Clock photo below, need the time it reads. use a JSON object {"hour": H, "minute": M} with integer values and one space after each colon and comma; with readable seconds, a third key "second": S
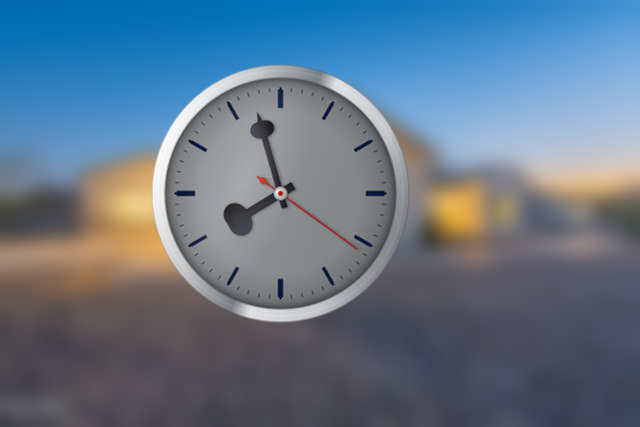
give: {"hour": 7, "minute": 57, "second": 21}
